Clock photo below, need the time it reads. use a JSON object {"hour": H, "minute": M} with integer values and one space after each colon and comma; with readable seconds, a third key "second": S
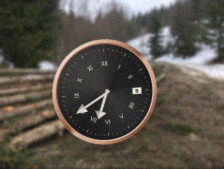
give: {"hour": 6, "minute": 40}
